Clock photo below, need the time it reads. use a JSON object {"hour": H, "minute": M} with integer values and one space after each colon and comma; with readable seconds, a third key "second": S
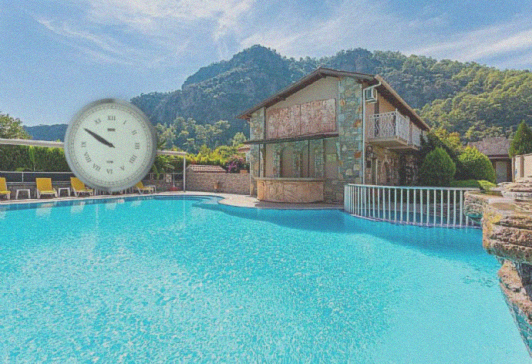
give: {"hour": 9, "minute": 50}
